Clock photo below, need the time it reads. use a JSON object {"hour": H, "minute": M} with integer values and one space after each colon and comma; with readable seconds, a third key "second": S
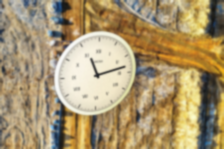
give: {"hour": 11, "minute": 13}
